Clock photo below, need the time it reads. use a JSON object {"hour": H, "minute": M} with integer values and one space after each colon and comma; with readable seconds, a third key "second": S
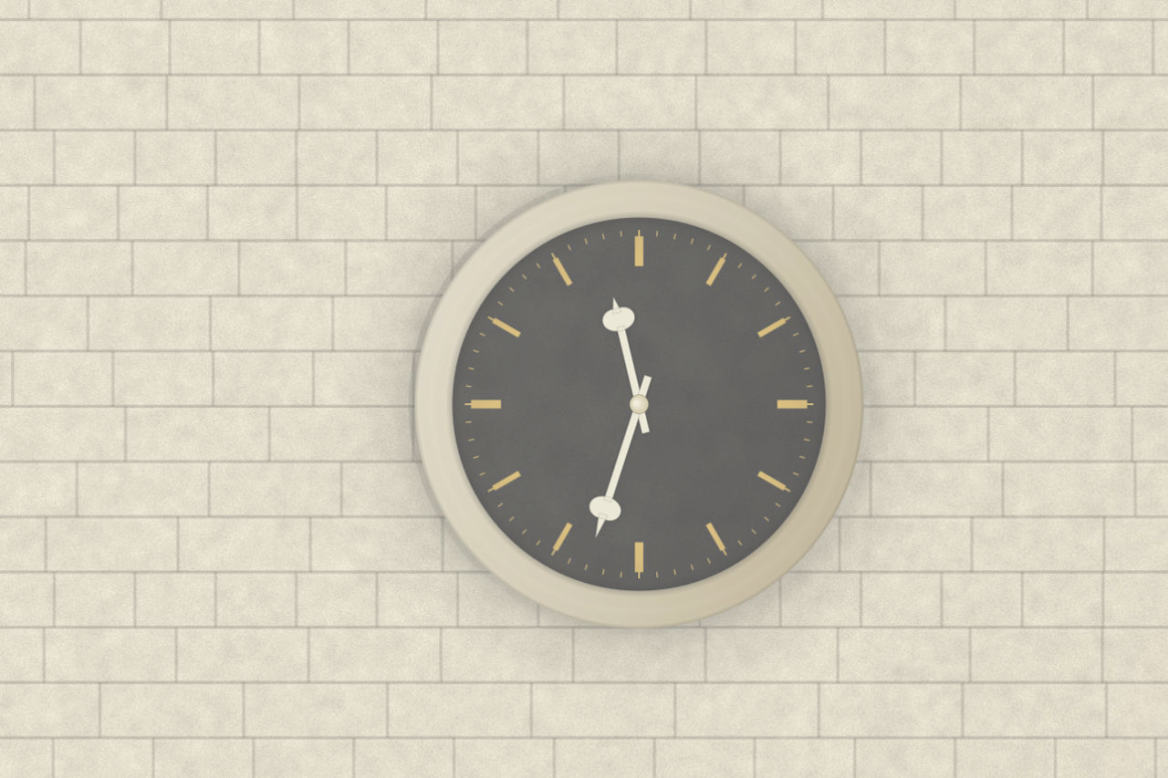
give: {"hour": 11, "minute": 33}
